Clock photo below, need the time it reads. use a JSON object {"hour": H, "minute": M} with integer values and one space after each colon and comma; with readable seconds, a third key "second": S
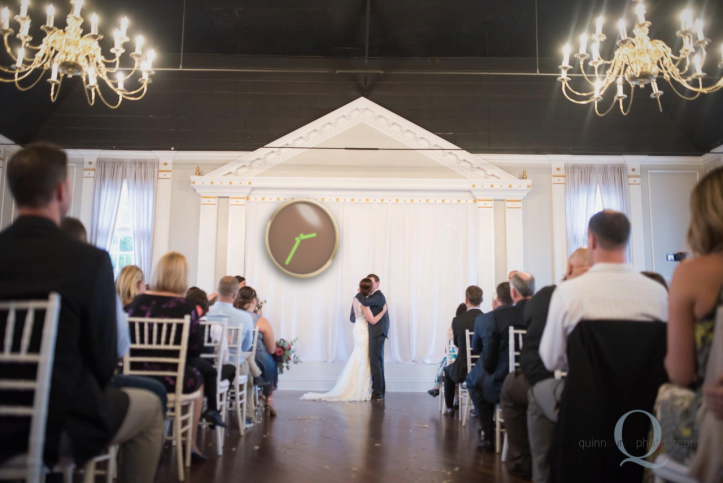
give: {"hour": 2, "minute": 35}
